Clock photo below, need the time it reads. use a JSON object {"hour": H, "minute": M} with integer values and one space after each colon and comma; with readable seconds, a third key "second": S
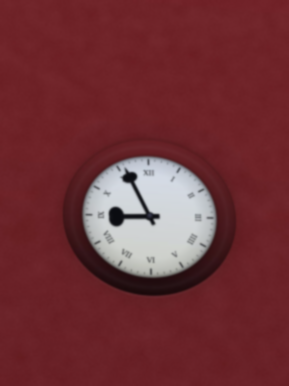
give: {"hour": 8, "minute": 56}
